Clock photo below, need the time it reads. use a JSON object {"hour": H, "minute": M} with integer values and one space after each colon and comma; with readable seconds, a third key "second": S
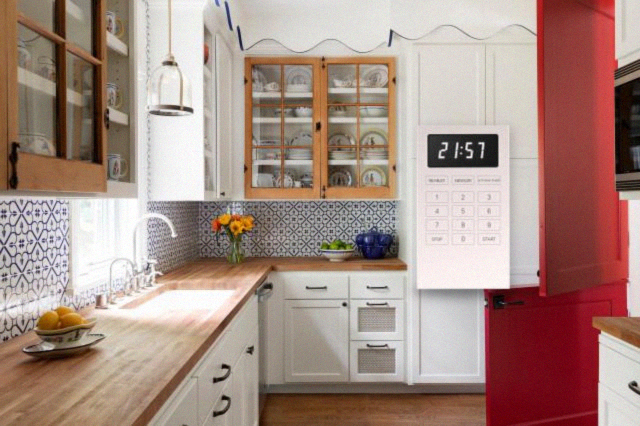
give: {"hour": 21, "minute": 57}
